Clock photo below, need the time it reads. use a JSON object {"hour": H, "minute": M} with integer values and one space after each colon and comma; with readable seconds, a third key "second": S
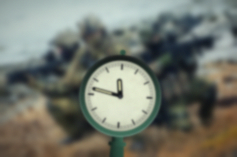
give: {"hour": 11, "minute": 47}
